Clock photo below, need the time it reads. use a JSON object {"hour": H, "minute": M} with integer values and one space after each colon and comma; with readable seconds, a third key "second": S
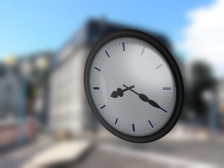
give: {"hour": 8, "minute": 20}
